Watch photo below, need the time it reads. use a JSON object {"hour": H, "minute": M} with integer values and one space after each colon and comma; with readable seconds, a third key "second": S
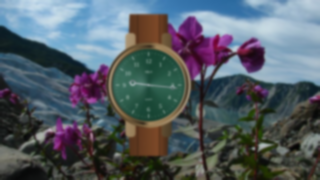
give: {"hour": 9, "minute": 16}
